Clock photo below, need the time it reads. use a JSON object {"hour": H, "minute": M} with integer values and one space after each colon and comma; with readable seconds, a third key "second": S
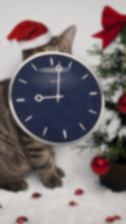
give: {"hour": 9, "minute": 2}
